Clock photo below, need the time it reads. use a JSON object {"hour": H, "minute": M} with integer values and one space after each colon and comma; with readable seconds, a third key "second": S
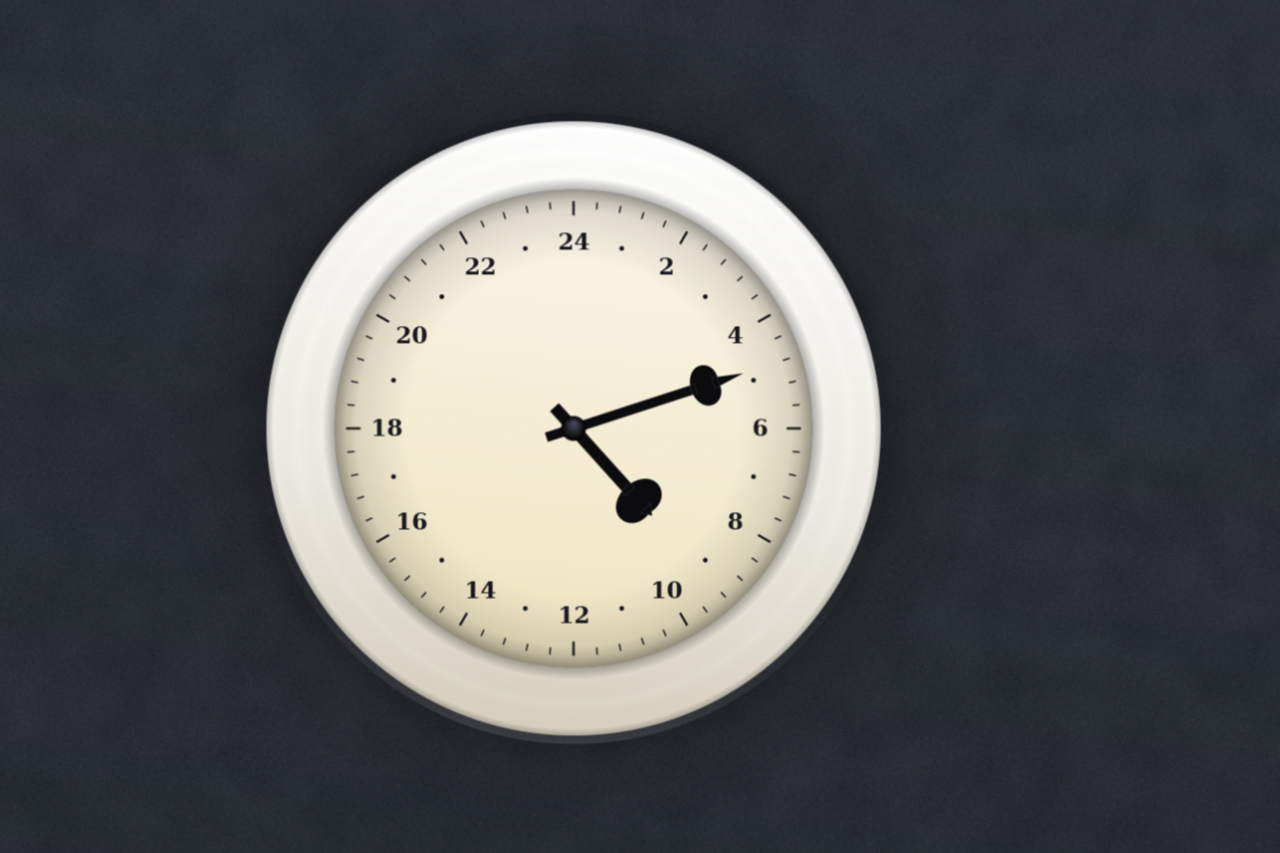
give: {"hour": 9, "minute": 12}
